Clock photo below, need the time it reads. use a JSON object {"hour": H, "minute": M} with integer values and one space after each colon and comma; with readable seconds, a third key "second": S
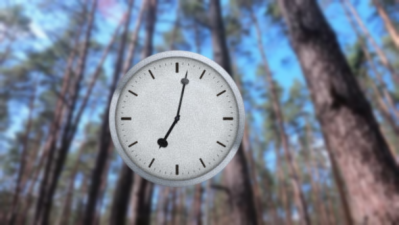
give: {"hour": 7, "minute": 2}
